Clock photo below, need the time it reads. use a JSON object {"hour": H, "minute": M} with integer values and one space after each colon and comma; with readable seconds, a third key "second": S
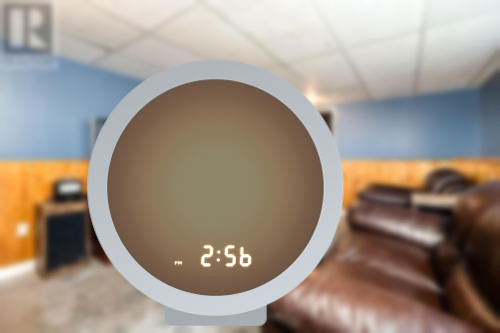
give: {"hour": 2, "minute": 56}
